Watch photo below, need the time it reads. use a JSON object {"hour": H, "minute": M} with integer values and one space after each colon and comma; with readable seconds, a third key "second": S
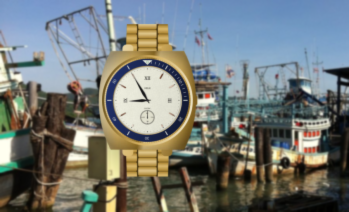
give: {"hour": 8, "minute": 55}
